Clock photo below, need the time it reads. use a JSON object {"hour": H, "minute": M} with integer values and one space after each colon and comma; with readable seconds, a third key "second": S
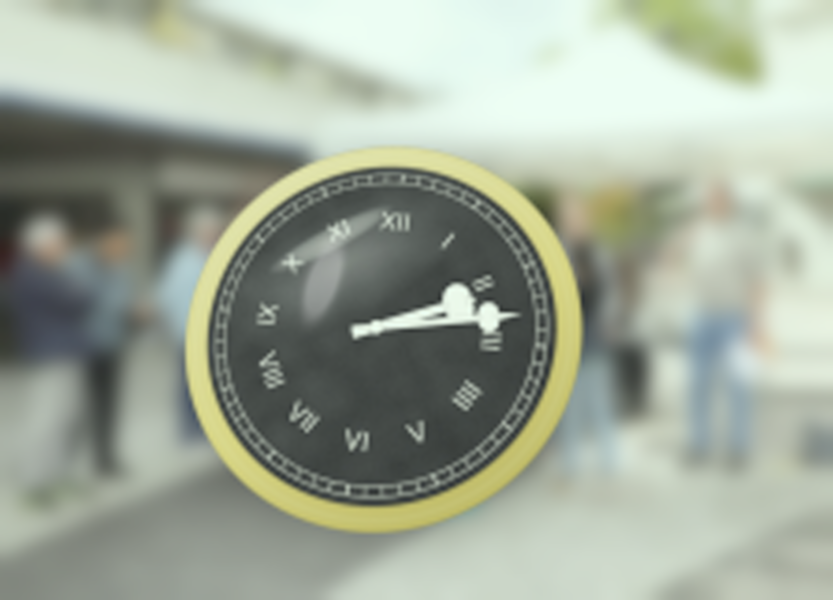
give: {"hour": 2, "minute": 13}
